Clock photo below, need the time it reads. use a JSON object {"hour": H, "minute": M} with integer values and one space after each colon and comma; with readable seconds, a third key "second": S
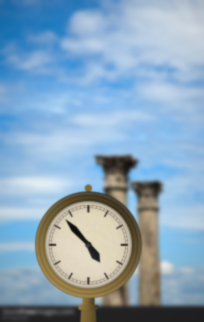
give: {"hour": 4, "minute": 53}
